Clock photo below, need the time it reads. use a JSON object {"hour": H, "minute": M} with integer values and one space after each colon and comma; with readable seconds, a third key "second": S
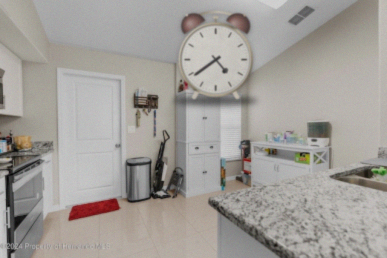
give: {"hour": 4, "minute": 39}
